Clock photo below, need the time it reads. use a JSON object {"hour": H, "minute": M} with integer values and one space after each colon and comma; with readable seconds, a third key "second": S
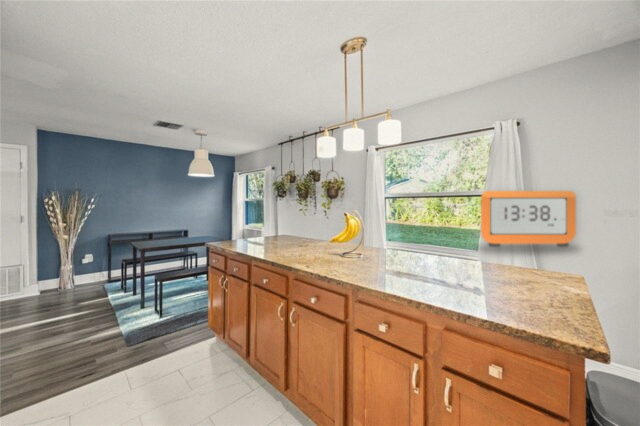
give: {"hour": 13, "minute": 38}
